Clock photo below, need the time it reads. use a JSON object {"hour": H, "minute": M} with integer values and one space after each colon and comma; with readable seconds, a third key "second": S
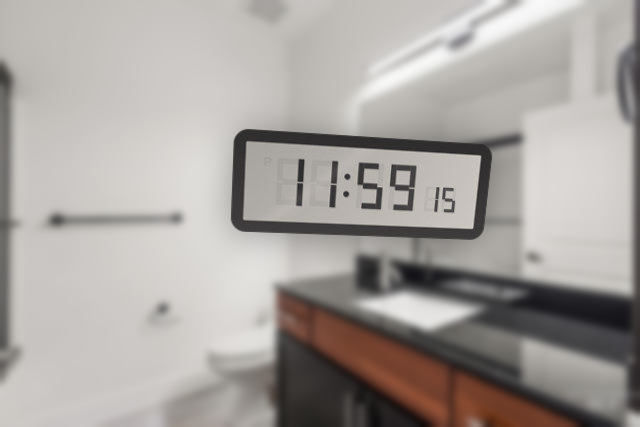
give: {"hour": 11, "minute": 59, "second": 15}
